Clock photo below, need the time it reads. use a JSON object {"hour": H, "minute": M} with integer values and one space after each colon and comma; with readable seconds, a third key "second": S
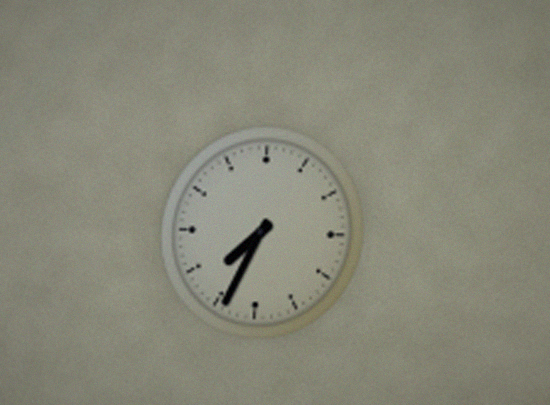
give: {"hour": 7, "minute": 34}
